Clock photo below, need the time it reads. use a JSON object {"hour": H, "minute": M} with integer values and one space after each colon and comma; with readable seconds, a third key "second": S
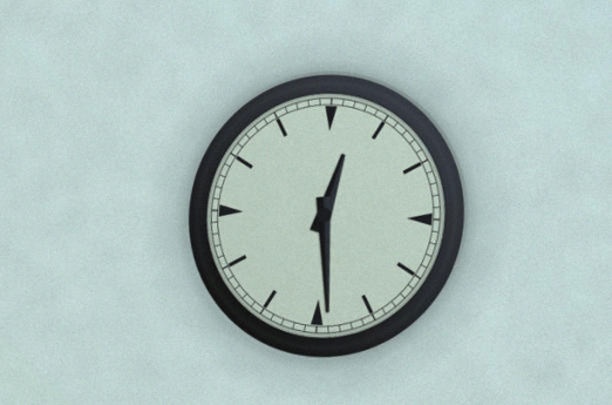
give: {"hour": 12, "minute": 29}
